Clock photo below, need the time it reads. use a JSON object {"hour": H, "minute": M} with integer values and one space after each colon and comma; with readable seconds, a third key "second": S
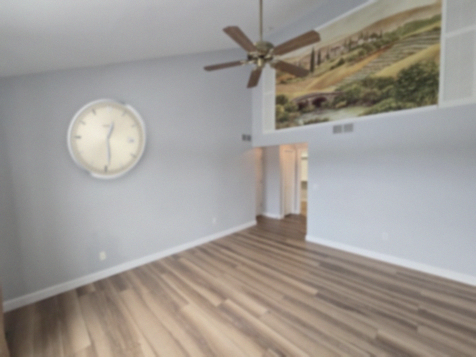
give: {"hour": 12, "minute": 29}
